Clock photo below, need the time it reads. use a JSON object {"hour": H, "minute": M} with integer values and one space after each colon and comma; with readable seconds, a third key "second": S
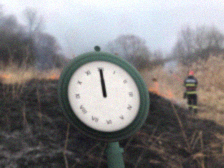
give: {"hour": 12, "minute": 0}
